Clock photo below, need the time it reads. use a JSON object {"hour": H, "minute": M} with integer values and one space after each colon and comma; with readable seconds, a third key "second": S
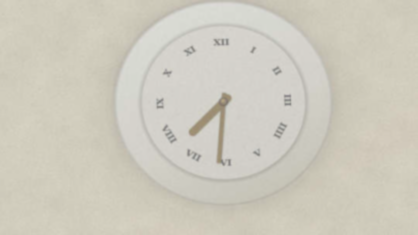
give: {"hour": 7, "minute": 31}
